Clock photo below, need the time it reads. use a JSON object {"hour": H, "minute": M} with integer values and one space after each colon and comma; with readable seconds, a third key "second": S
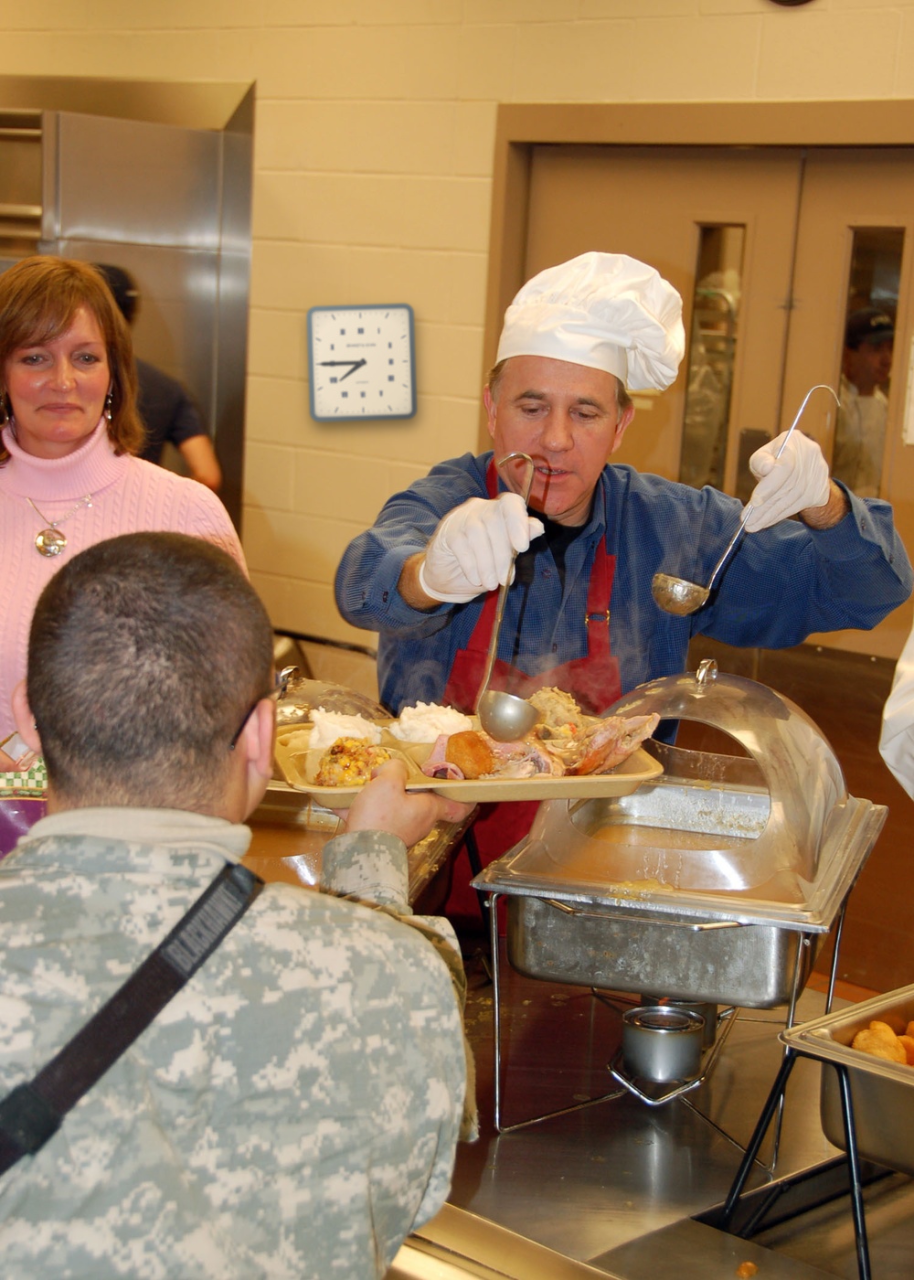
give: {"hour": 7, "minute": 45}
